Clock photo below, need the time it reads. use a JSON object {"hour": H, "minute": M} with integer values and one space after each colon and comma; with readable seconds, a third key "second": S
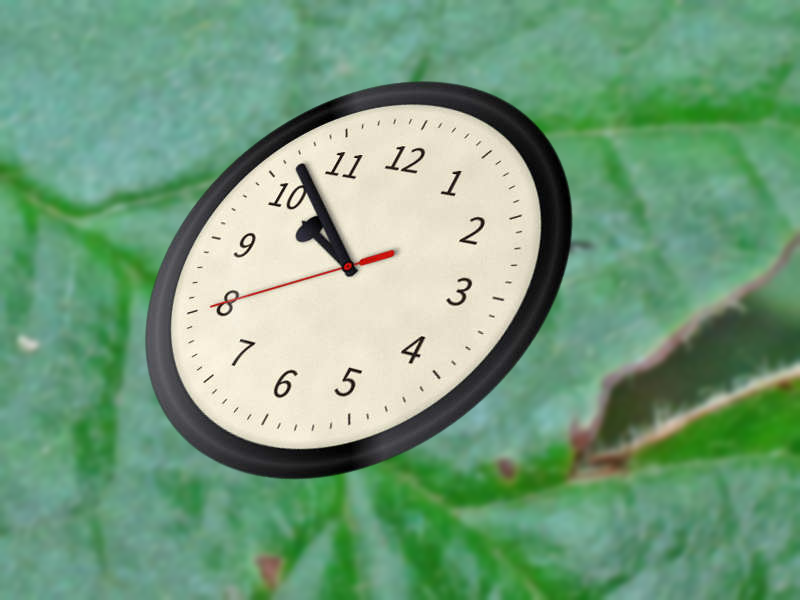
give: {"hour": 9, "minute": 51, "second": 40}
